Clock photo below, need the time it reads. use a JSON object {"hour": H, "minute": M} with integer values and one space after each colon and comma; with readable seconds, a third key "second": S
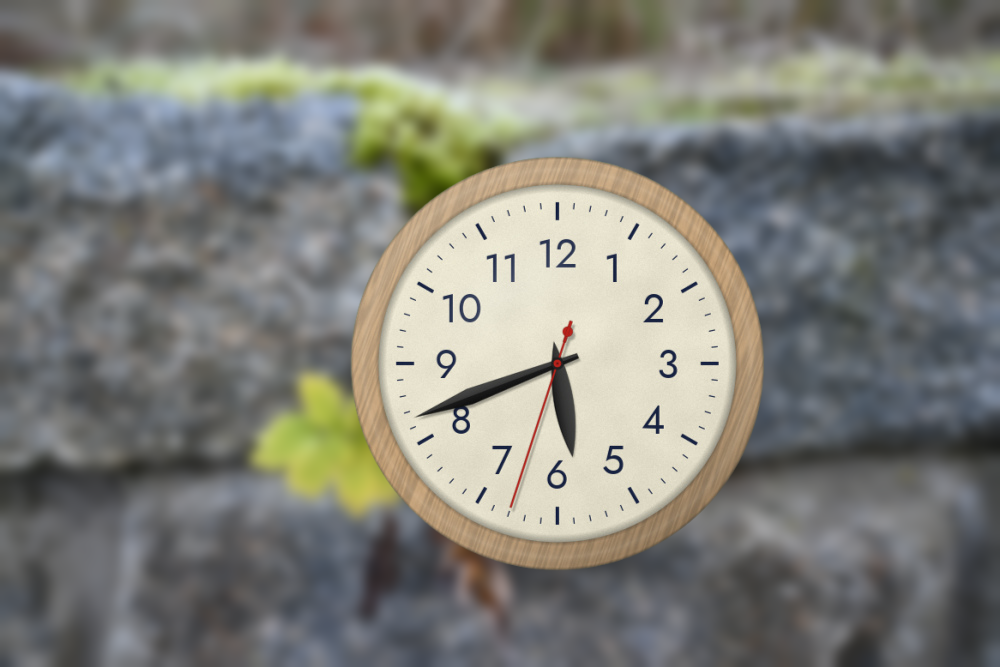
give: {"hour": 5, "minute": 41, "second": 33}
